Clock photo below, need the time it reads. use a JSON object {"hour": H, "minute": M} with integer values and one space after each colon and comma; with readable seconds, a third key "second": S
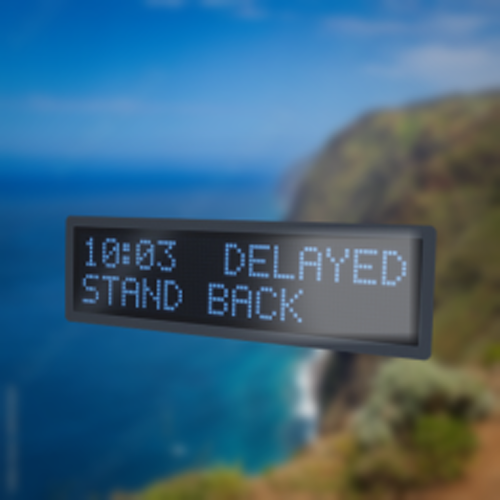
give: {"hour": 10, "minute": 3}
